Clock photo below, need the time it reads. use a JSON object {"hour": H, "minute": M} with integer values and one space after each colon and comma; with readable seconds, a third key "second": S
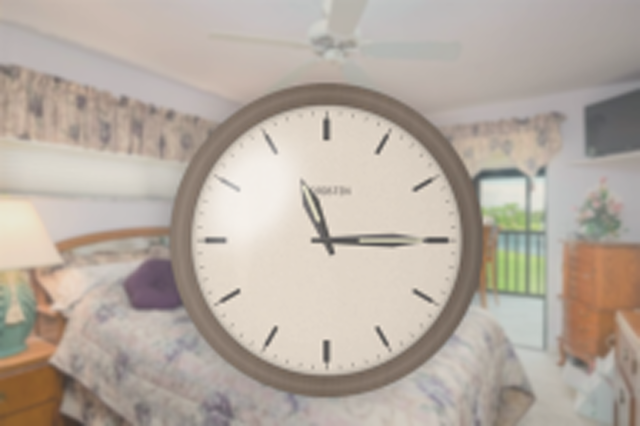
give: {"hour": 11, "minute": 15}
